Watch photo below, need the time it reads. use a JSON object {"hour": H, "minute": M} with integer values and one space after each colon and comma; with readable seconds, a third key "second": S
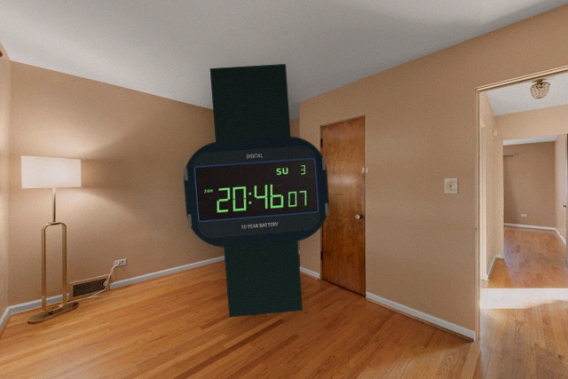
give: {"hour": 20, "minute": 46, "second": 7}
